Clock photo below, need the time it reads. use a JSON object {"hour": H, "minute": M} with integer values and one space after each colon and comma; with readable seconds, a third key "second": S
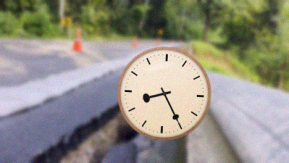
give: {"hour": 8, "minute": 25}
